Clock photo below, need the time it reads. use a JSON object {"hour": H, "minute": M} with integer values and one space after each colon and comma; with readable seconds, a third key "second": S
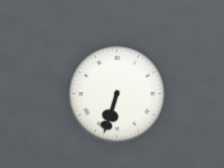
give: {"hour": 6, "minute": 33}
